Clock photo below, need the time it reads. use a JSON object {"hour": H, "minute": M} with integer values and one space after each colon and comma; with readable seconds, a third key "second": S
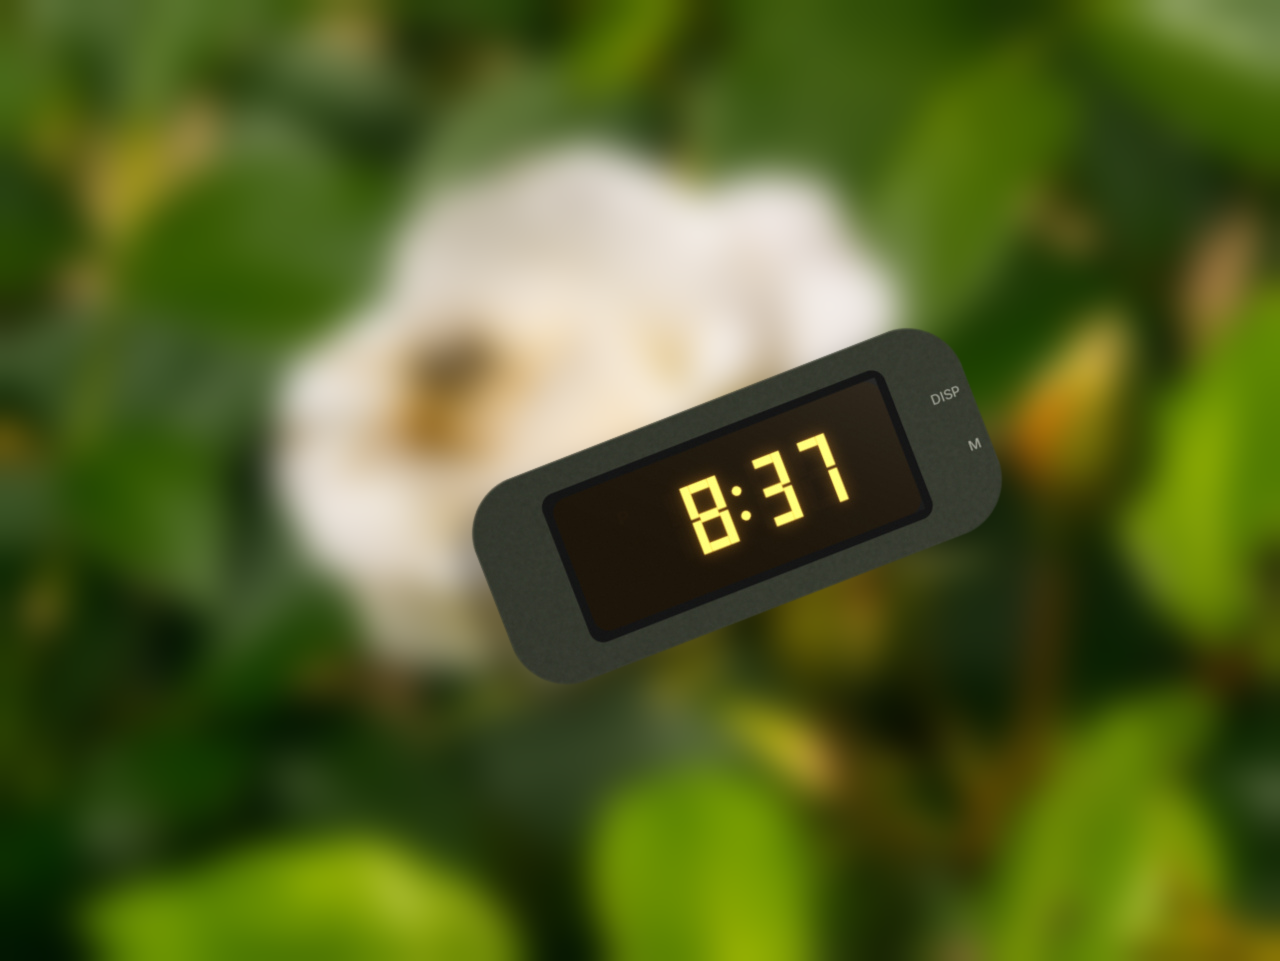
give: {"hour": 8, "minute": 37}
